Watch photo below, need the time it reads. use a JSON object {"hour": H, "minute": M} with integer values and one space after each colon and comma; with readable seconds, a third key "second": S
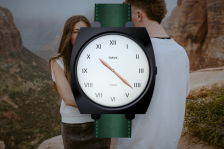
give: {"hour": 10, "minute": 22}
